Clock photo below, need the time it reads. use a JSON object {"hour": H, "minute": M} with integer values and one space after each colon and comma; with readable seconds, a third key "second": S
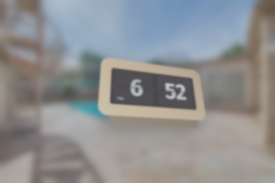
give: {"hour": 6, "minute": 52}
